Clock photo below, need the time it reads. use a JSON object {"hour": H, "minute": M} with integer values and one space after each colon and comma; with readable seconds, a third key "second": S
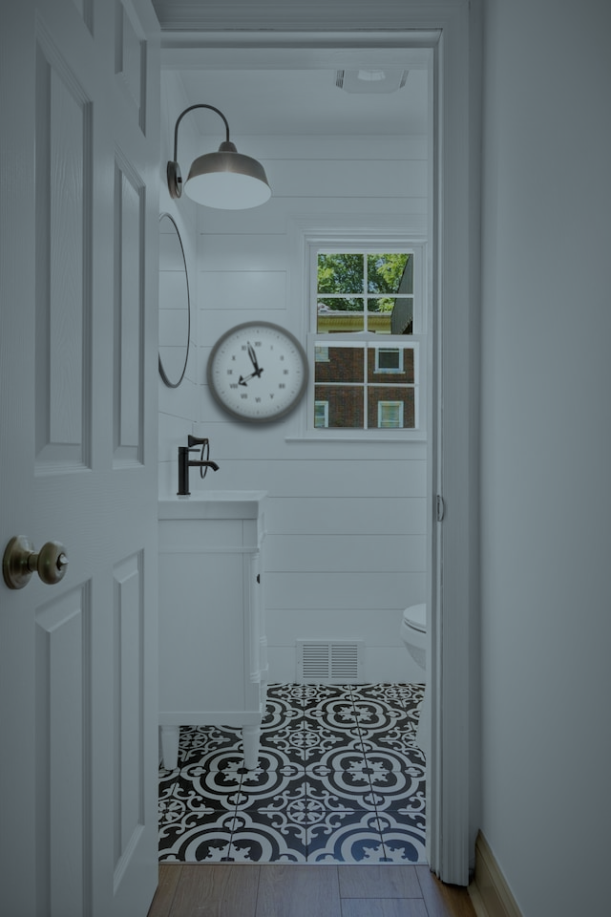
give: {"hour": 7, "minute": 57}
